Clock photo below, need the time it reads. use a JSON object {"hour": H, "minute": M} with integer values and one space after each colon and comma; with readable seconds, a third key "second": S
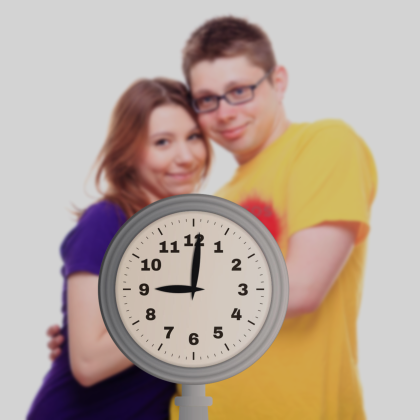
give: {"hour": 9, "minute": 1}
